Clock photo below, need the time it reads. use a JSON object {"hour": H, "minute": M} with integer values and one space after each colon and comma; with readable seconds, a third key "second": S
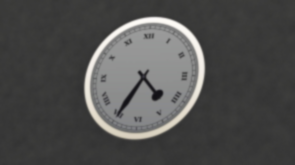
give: {"hour": 4, "minute": 35}
